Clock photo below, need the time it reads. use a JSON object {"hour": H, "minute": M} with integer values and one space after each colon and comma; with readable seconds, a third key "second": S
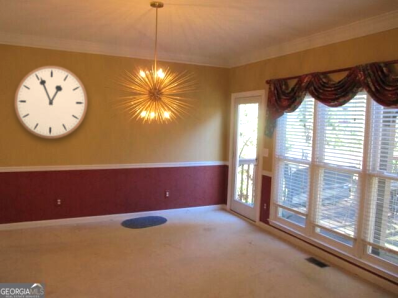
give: {"hour": 12, "minute": 56}
